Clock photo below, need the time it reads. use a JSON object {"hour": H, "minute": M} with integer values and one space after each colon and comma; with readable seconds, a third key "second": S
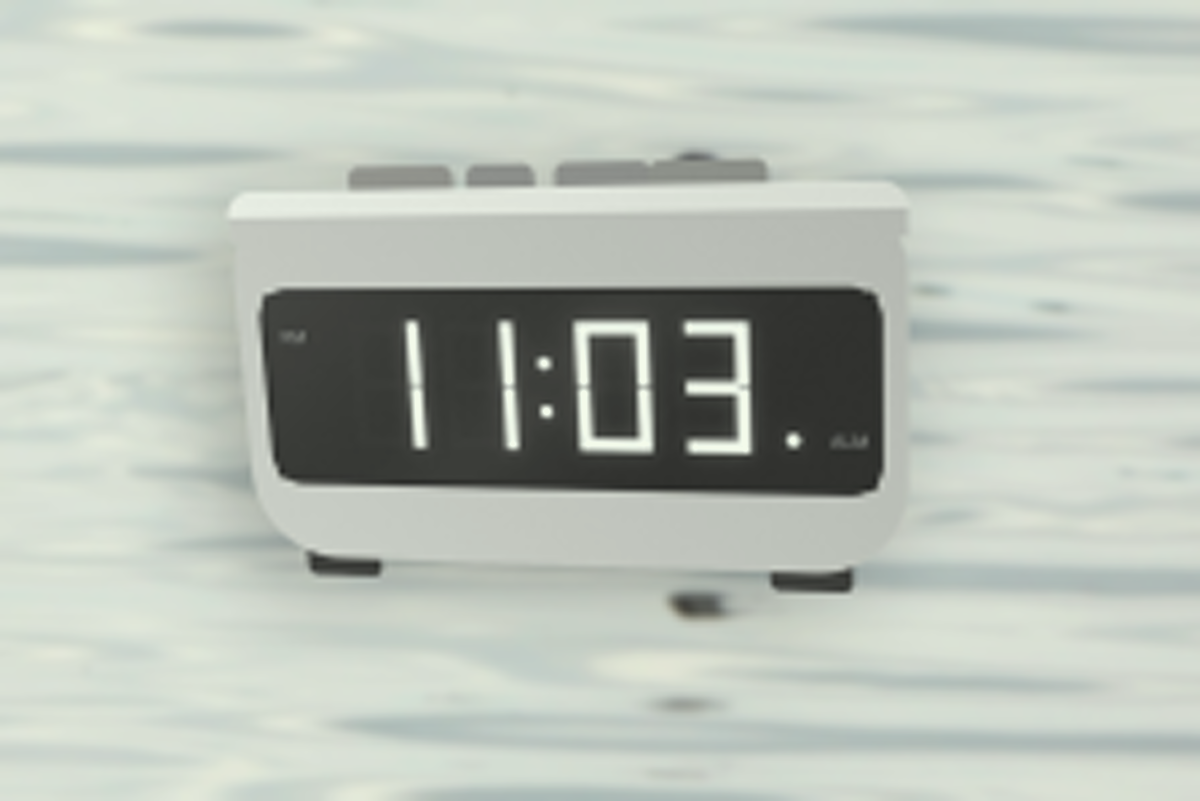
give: {"hour": 11, "minute": 3}
